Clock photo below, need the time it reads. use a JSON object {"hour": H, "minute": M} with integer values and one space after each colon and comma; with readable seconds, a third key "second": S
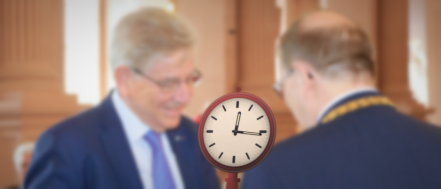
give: {"hour": 12, "minute": 16}
